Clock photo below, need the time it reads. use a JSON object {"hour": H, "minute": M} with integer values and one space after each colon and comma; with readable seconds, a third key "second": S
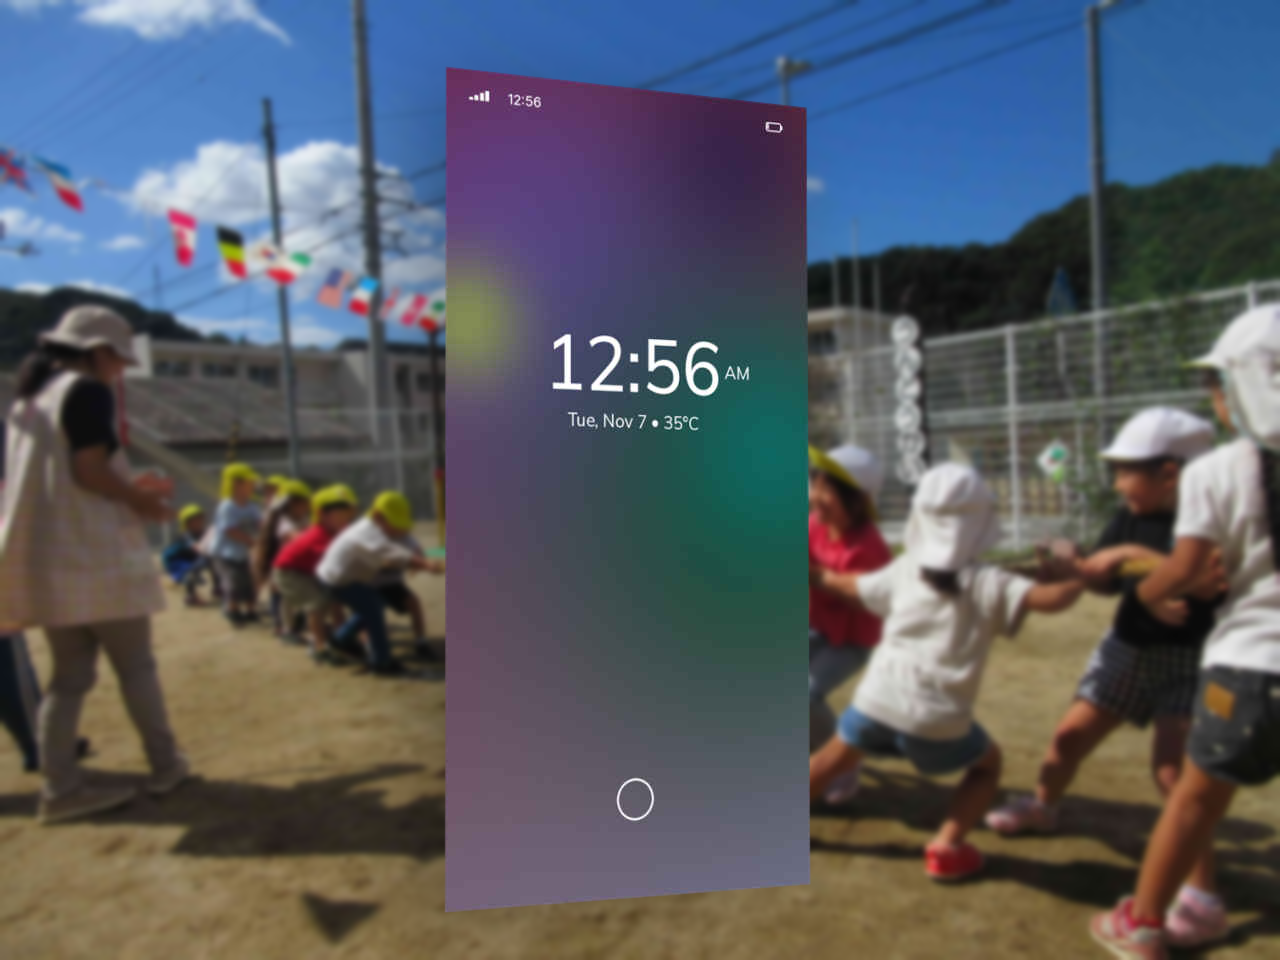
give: {"hour": 12, "minute": 56}
